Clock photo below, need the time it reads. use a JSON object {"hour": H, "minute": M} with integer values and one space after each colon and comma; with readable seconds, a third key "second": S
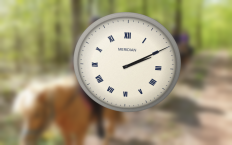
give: {"hour": 2, "minute": 10}
